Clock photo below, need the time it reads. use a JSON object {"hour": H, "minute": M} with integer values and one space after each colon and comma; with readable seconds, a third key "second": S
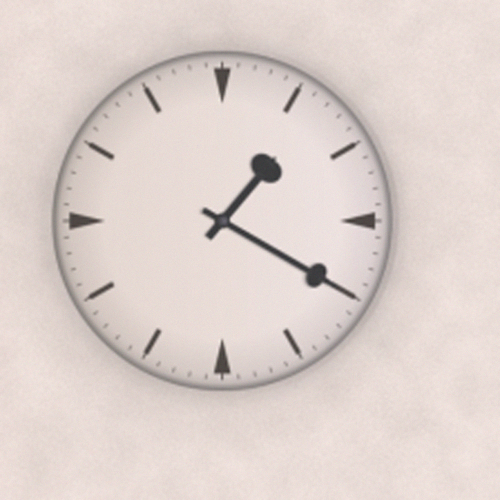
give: {"hour": 1, "minute": 20}
